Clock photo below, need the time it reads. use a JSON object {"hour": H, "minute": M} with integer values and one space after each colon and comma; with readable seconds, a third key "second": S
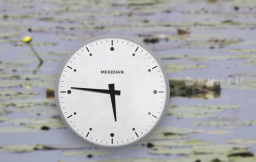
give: {"hour": 5, "minute": 46}
